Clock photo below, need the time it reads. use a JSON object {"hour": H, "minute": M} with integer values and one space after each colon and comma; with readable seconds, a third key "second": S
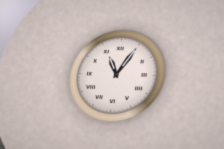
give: {"hour": 11, "minute": 5}
